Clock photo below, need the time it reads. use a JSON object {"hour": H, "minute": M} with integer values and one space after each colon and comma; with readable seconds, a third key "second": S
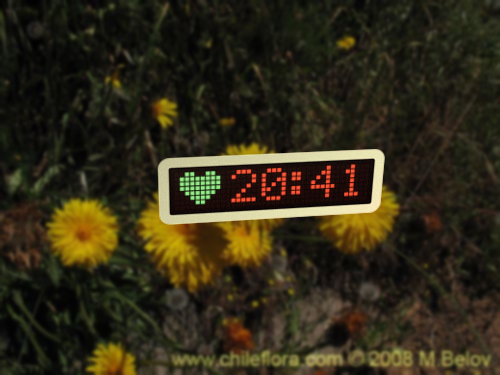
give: {"hour": 20, "minute": 41}
